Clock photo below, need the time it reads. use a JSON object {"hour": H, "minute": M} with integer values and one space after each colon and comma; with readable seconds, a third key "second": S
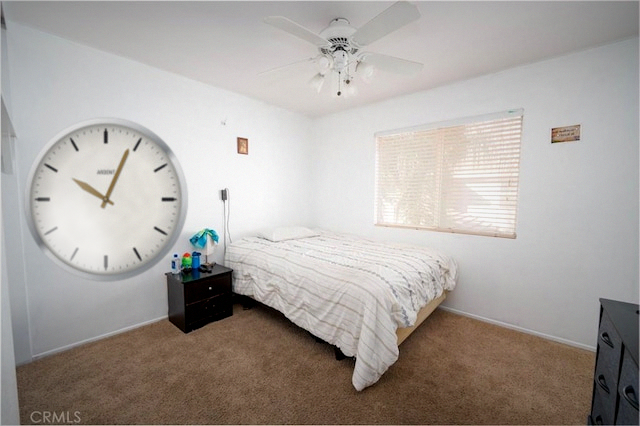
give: {"hour": 10, "minute": 4}
